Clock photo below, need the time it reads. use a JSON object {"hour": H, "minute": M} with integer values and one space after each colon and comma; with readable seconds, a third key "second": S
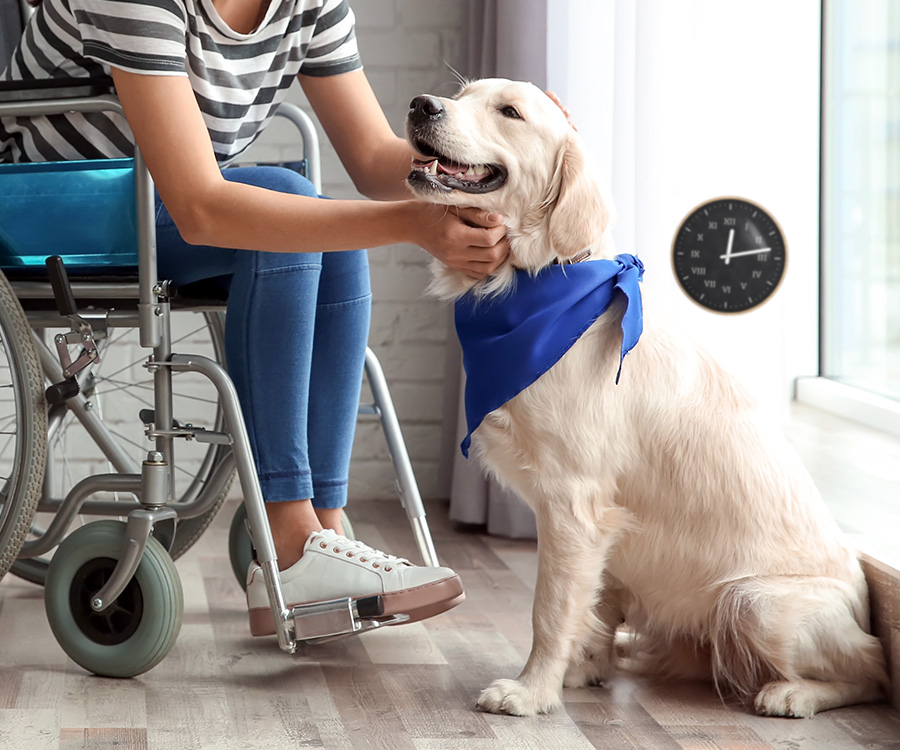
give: {"hour": 12, "minute": 13}
